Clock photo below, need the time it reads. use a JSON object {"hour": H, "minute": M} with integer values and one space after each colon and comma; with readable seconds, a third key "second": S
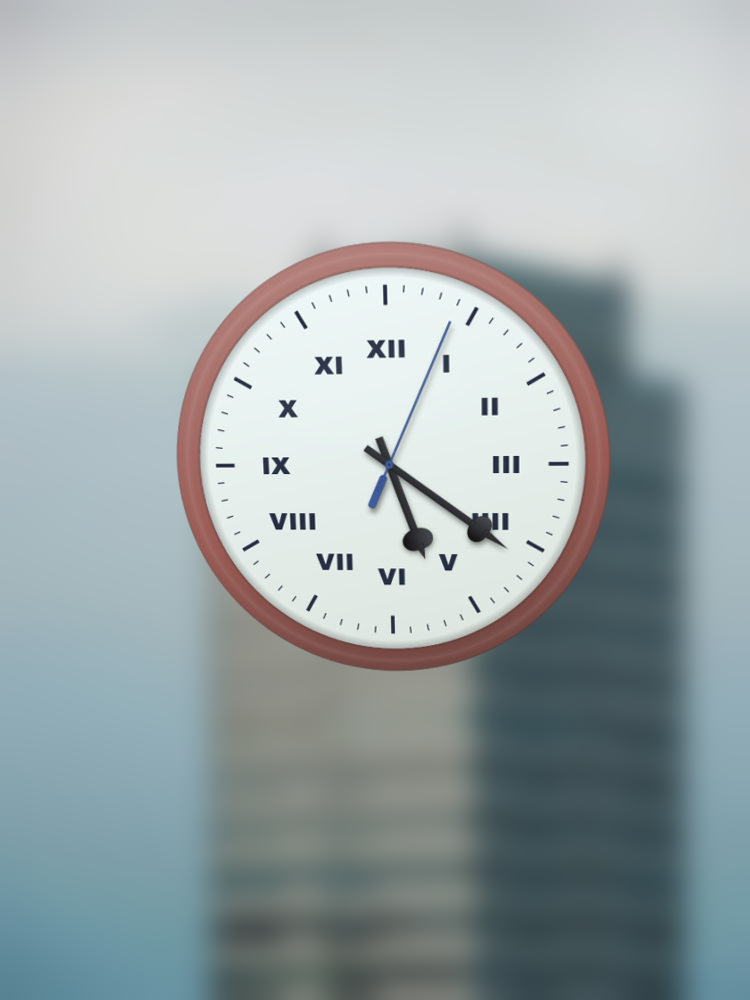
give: {"hour": 5, "minute": 21, "second": 4}
